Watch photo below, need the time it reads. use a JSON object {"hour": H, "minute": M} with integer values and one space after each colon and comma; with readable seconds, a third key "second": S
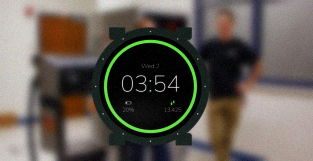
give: {"hour": 3, "minute": 54}
